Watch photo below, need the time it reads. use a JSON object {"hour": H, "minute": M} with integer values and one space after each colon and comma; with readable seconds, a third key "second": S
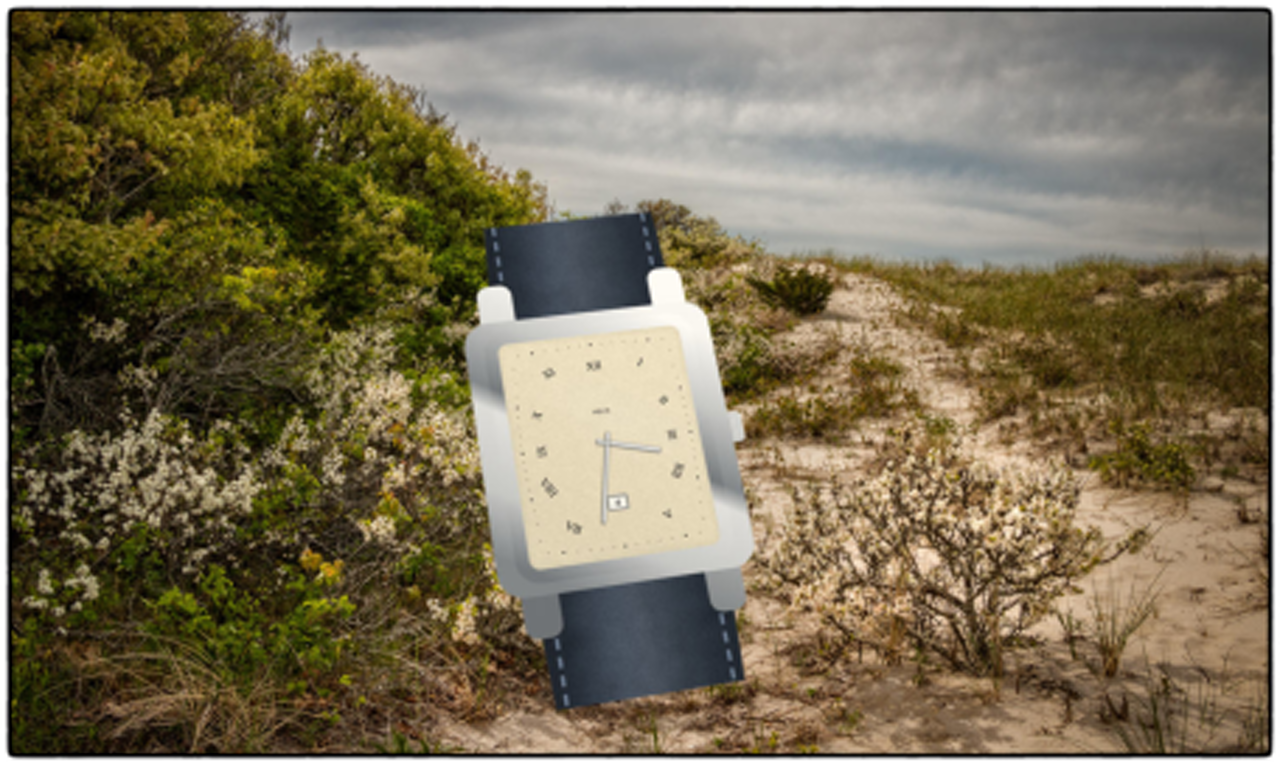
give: {"hour": 3, "minute": 32}
